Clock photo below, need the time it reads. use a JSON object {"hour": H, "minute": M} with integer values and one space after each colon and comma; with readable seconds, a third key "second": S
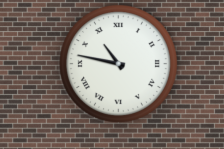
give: {"hour": 10, "minute": 47}
